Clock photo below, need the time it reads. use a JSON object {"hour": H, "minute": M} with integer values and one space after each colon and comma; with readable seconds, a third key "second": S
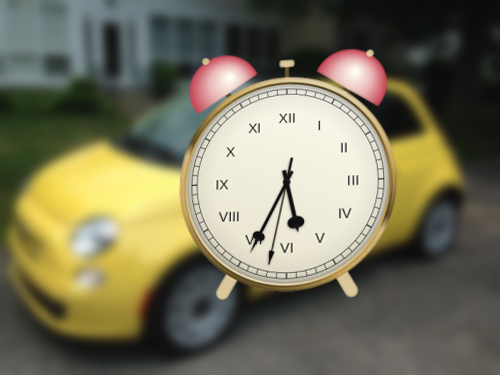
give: {"hour": 5, "minute": 34, "second": 32}
